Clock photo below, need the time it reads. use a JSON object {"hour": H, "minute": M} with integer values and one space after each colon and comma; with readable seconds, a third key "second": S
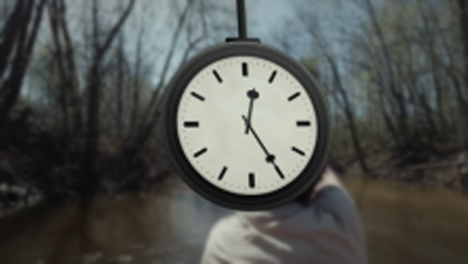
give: {"hour": 12, "minute": 25}
